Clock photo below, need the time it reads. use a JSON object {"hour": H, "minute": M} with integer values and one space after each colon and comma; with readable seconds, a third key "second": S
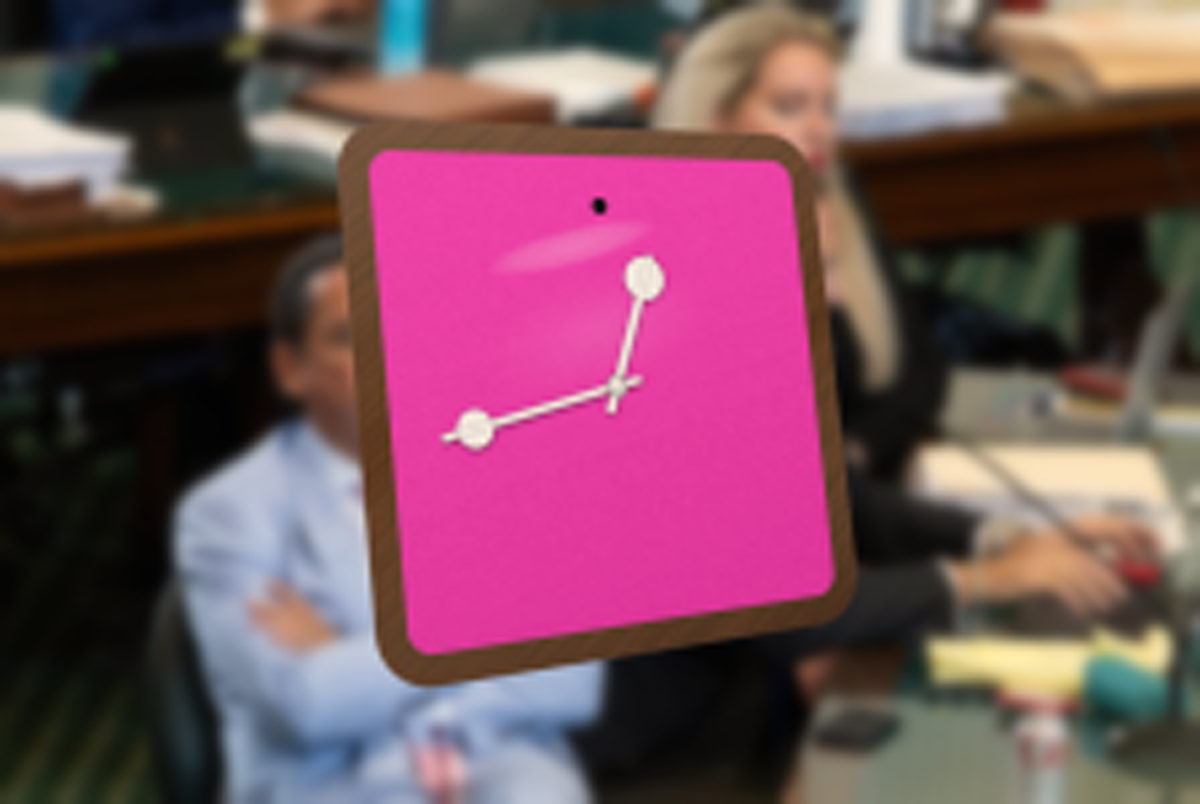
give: {"hour": 12, "minute": 43}
